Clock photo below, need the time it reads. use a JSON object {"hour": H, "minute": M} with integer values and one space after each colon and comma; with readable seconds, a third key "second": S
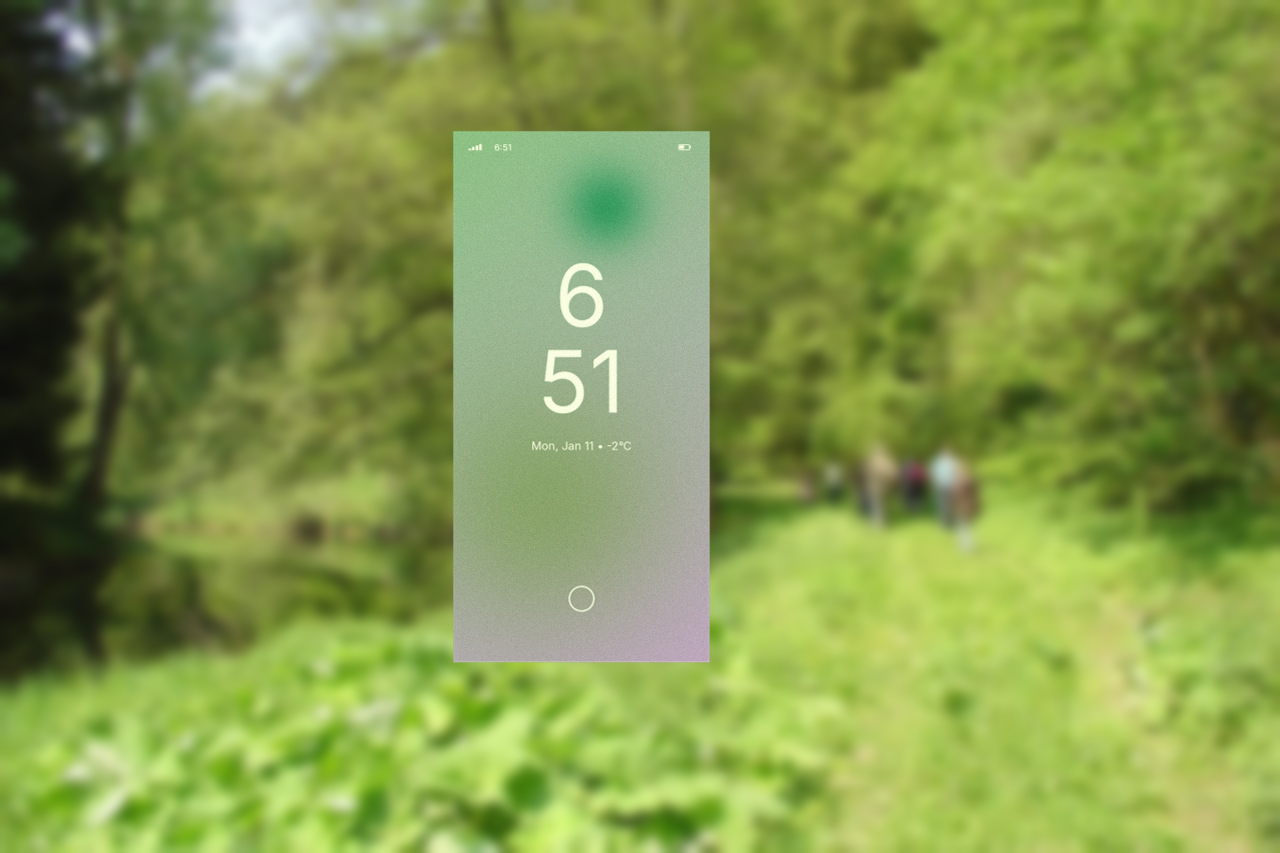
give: {"hour": 6, "minute": 51}
